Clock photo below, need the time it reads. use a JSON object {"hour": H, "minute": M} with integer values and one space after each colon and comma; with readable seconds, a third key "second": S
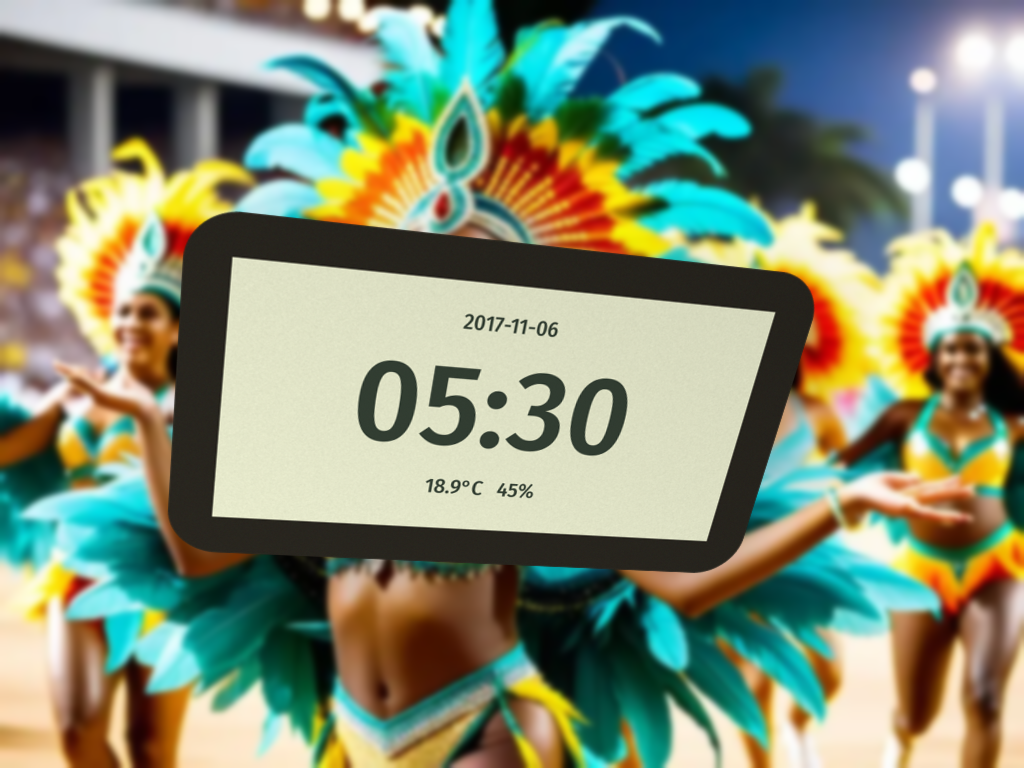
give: {"hour": 5, "minute": 30}
